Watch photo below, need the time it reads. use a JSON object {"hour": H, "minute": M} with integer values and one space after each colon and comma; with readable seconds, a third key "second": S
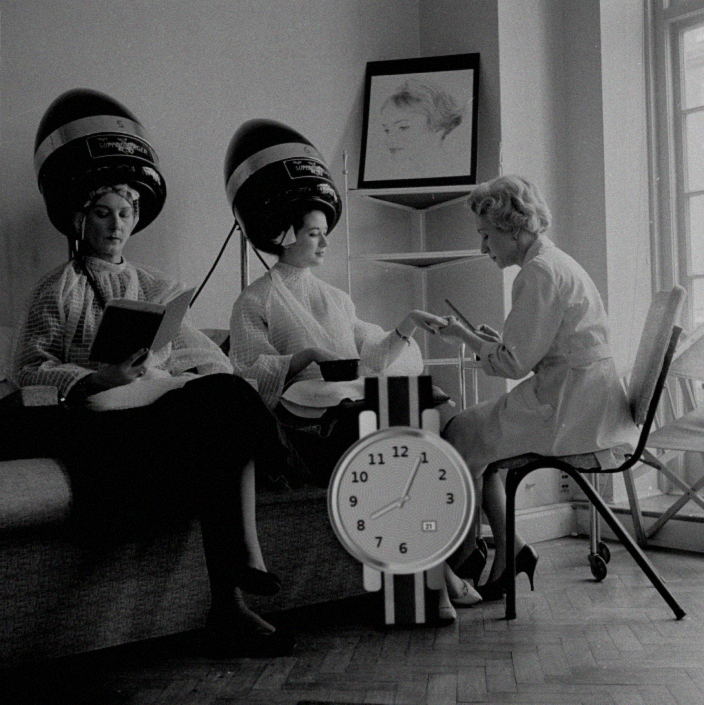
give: {"hour": 8, "minute": 4}
